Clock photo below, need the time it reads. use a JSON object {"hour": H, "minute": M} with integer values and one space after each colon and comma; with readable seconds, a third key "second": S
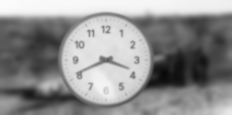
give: {"hour": 3, "minute": 41}
